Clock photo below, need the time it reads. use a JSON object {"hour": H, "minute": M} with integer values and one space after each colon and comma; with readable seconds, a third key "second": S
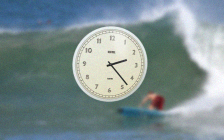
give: {"hour": 2, "minute": 23}
